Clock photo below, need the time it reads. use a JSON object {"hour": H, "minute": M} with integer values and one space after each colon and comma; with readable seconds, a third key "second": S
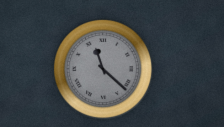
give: {"hour": 11, "minute": 22}
